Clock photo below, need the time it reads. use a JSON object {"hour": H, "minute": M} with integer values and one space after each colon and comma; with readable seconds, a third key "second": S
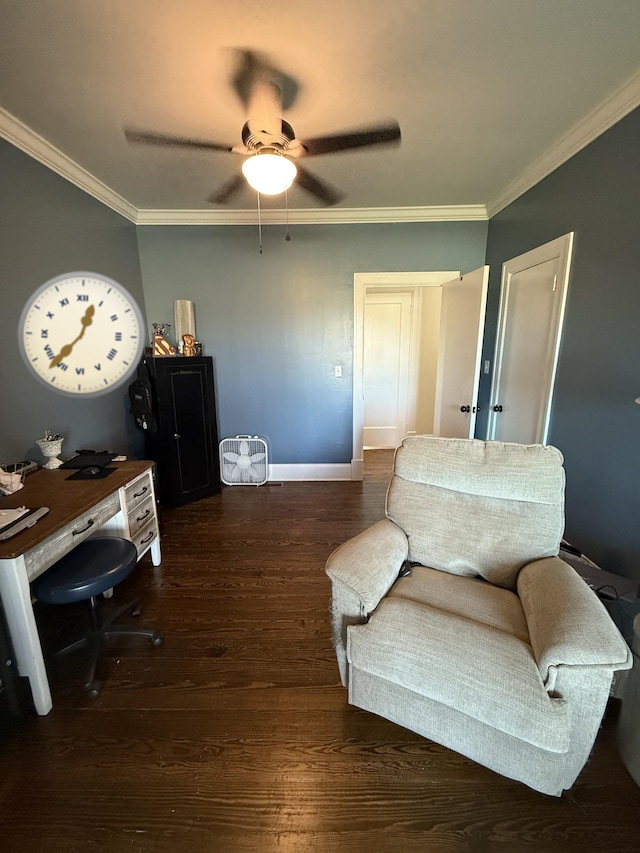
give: {"hour": 12, "minute": 37}
